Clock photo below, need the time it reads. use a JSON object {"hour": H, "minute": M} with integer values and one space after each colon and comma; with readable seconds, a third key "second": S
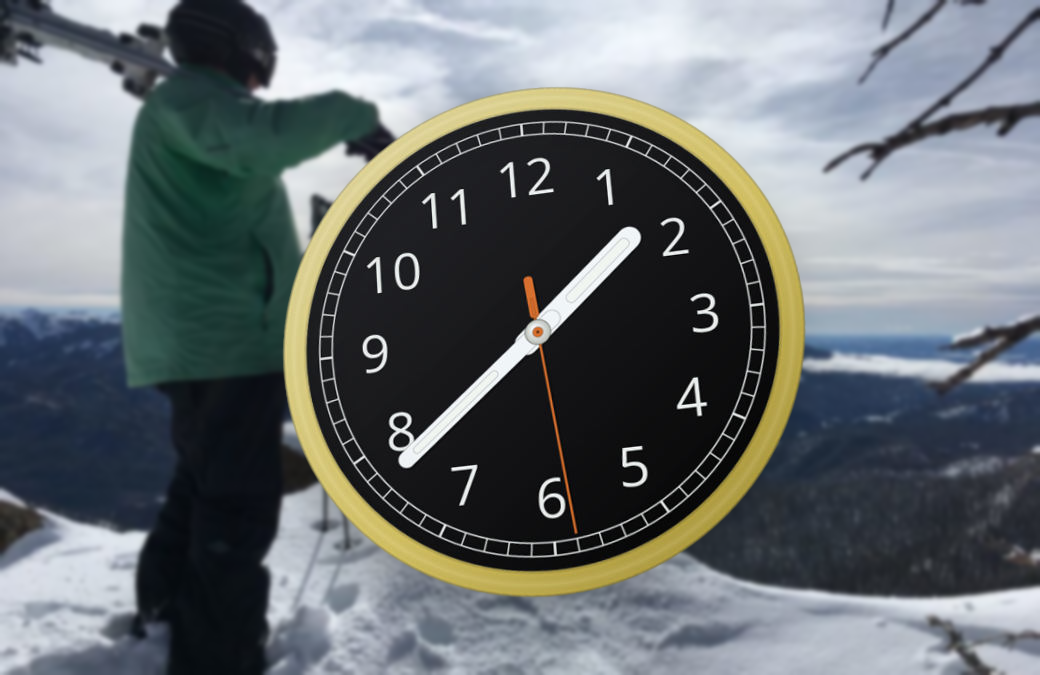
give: {"hour": 1, "minute": 38, "second": 29}
